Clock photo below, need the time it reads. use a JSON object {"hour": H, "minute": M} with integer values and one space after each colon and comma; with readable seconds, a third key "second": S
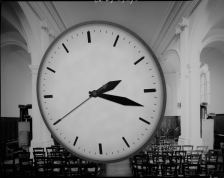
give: {"hour": 2, "minute": 17, "second": 40}
